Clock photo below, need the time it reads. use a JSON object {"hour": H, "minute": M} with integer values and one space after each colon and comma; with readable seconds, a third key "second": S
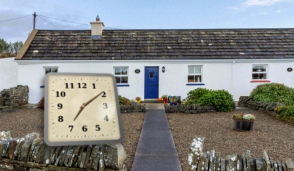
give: {"hour": 7, "minute": 9}
